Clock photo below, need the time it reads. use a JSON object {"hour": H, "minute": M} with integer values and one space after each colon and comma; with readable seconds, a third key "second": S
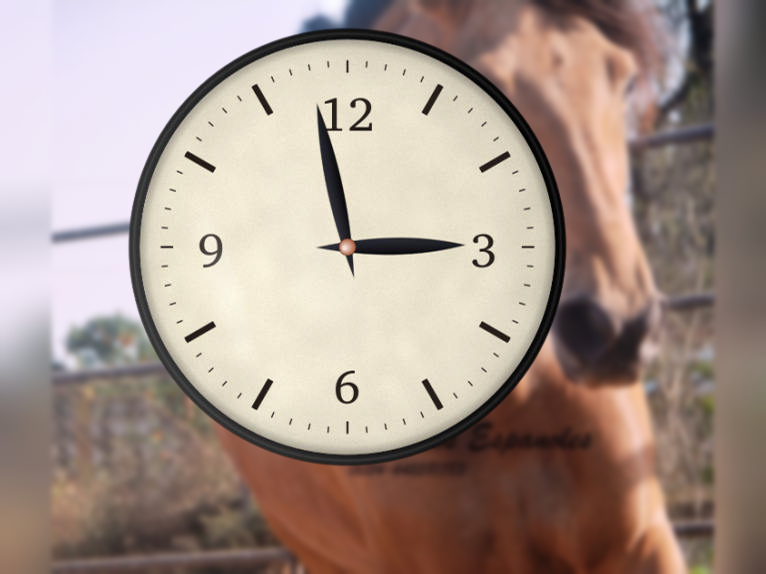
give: {"hour": 2, "minute": 58}
